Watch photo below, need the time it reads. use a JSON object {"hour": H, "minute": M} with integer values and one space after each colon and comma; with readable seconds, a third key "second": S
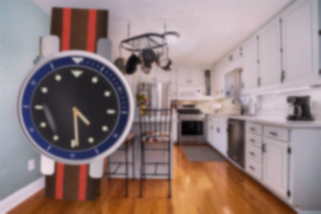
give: {"hour": 4, "minute": 29}
